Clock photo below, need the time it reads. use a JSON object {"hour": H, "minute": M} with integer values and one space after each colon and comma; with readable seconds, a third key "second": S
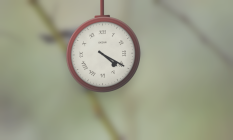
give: {"hour": 4, "minute": 20}
